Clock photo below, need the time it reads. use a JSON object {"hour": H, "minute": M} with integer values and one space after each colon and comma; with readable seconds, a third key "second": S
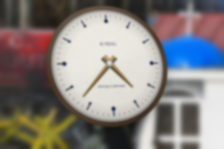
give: {"hour": 4, "minute": 37}
